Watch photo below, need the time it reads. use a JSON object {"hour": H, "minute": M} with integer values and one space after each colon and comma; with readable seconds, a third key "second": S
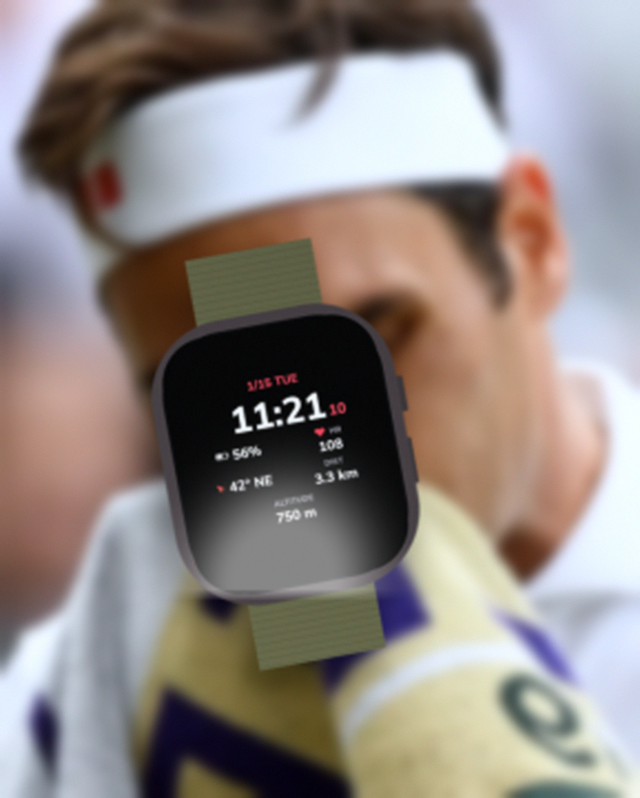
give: {"hour": 11, "minute": 21}
